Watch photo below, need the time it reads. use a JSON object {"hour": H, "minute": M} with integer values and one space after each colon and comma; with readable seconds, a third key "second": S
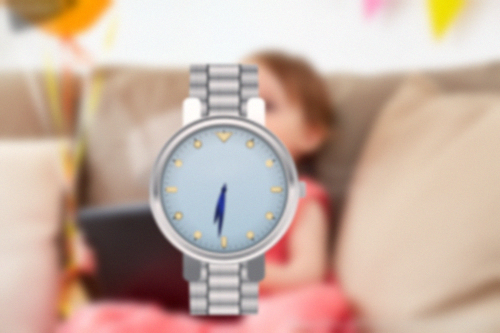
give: {"hour": 6, "minute": 31}
